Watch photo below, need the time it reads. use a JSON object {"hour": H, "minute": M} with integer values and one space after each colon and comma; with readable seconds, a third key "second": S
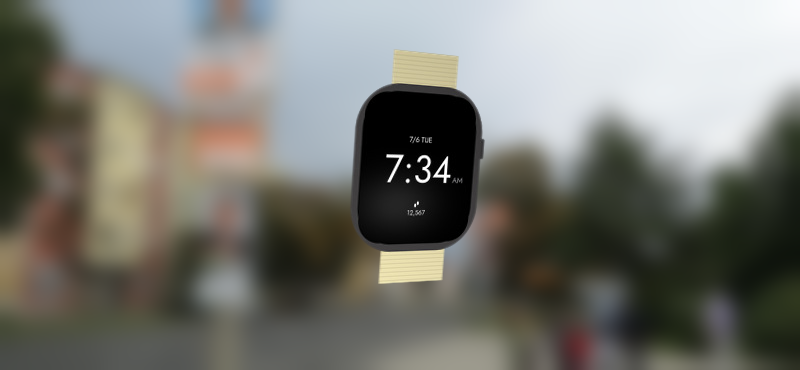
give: {"hour": 7, "minute": 34}
